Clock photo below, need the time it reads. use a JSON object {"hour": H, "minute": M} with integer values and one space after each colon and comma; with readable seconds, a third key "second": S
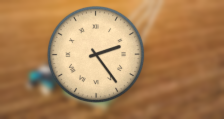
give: {"hour": 2, "minute": 24}
